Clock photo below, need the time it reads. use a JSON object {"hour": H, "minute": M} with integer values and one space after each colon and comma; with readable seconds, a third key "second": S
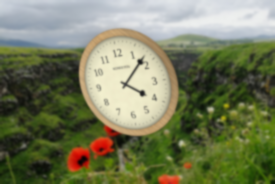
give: {"hour": 4, "minute": 8}
